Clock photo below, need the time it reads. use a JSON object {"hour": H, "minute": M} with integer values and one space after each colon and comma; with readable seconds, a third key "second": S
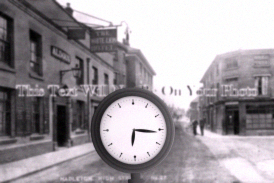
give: {"hour": 6, "minute": 16}
